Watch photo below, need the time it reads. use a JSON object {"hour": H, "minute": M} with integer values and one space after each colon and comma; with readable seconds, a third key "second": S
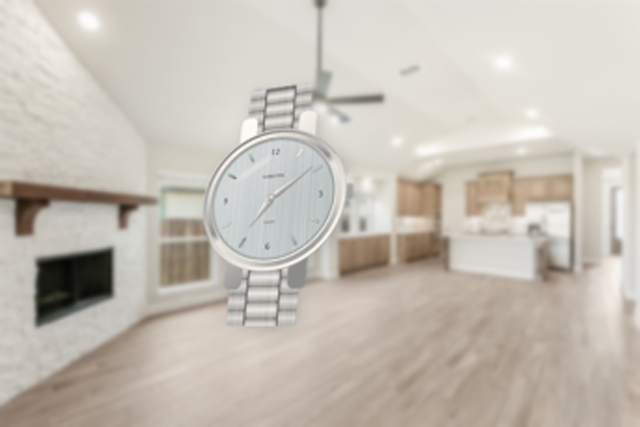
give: {"hour": 7, "minute": 9}
